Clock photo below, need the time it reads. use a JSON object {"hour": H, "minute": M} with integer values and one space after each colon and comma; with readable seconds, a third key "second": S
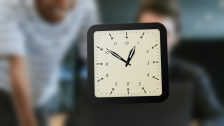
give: {"hour": 12, "minute": 51}
